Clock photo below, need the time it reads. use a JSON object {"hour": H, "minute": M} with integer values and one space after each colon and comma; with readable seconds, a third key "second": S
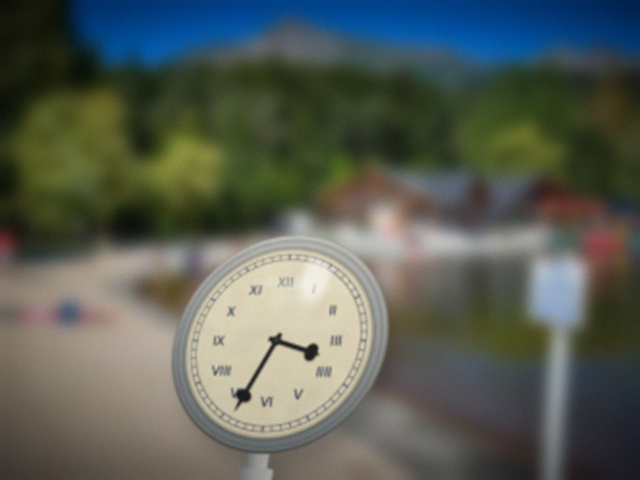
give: {"hour": 3, "minute": 34}
